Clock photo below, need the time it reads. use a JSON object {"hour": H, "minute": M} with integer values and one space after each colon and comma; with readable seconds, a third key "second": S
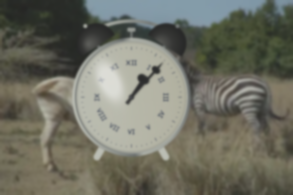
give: {"hour": 1, "minute": 7}
